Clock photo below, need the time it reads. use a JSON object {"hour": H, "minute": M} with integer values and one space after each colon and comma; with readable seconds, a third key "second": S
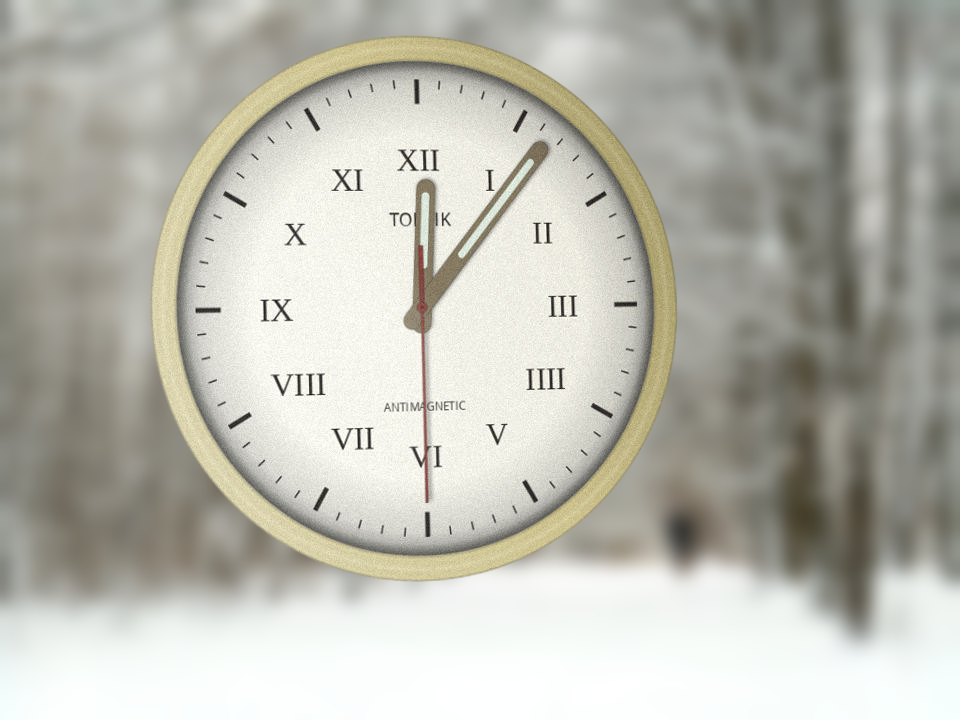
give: {"hour": 12, "minute": 6, "second": 30}
